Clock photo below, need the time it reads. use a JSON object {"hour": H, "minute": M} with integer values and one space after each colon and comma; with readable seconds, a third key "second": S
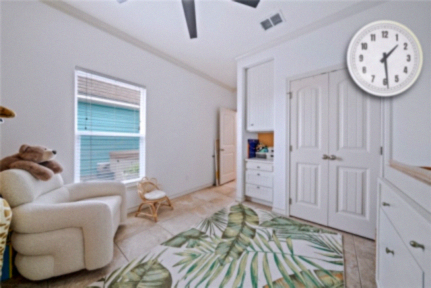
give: {"hour": 1, "minute": 29}
